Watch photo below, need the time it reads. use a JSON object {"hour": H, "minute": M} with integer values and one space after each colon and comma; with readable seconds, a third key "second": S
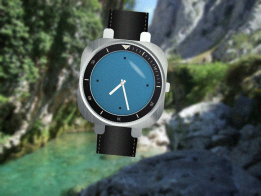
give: {"hour": 7, "minute": 27}
